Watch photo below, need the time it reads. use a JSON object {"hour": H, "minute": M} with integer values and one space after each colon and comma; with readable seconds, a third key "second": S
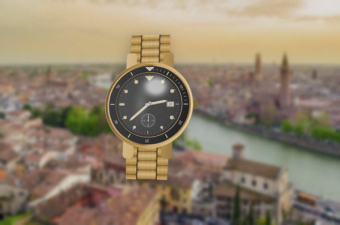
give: {"hour": 2, "minute": 38}
